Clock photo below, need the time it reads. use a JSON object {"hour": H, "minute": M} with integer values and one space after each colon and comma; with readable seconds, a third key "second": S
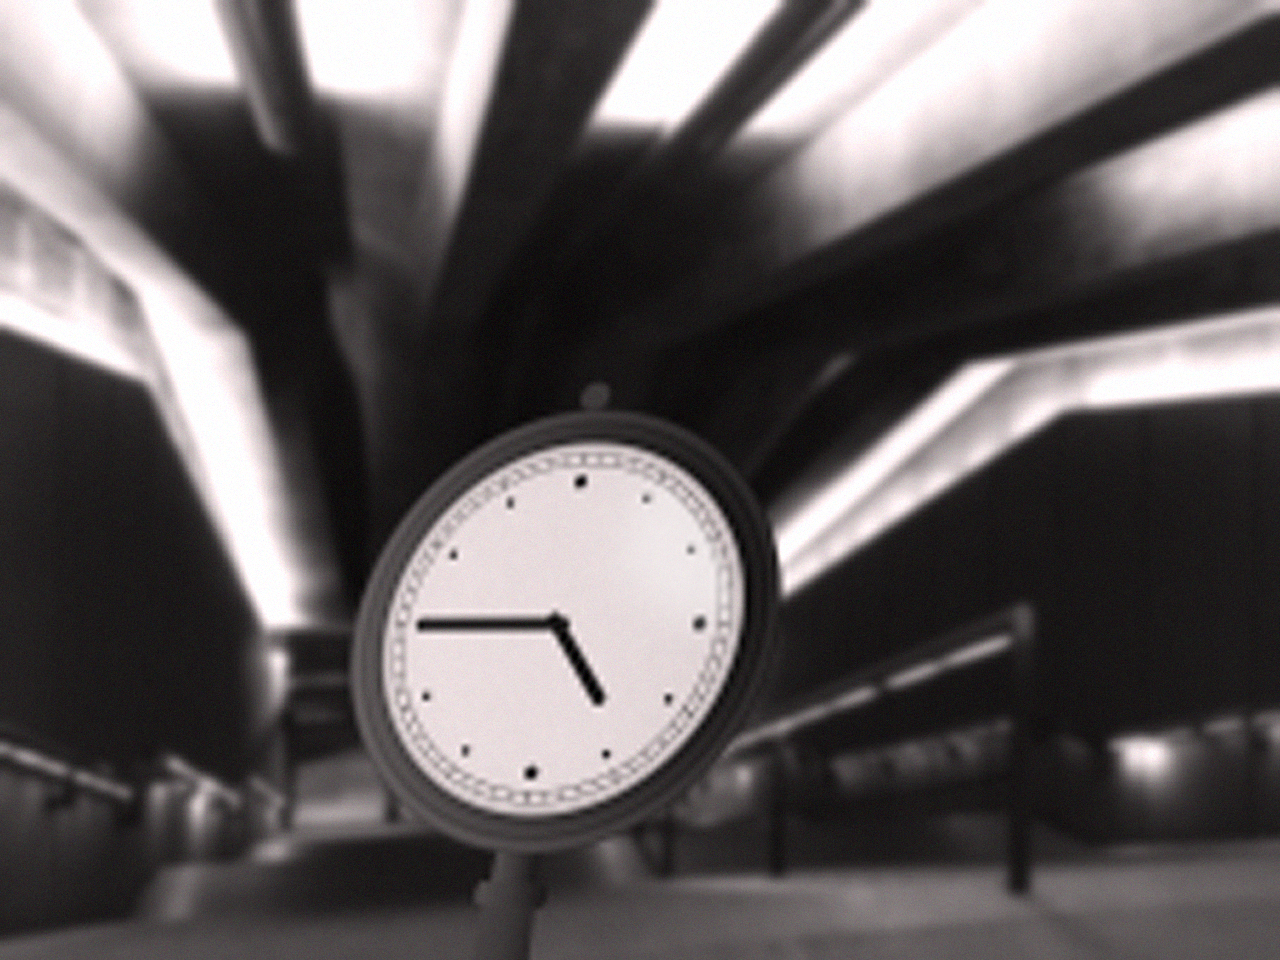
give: {"hour": 4, "minute": 45}
